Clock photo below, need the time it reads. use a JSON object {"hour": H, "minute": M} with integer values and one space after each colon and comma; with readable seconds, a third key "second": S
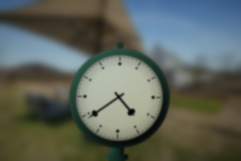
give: {"hour": 4, "minute": 39}
